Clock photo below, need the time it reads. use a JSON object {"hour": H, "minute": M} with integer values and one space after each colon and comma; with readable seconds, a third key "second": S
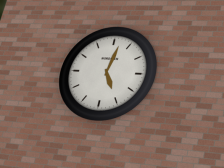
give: {"hour": 5, "minute": 2}
